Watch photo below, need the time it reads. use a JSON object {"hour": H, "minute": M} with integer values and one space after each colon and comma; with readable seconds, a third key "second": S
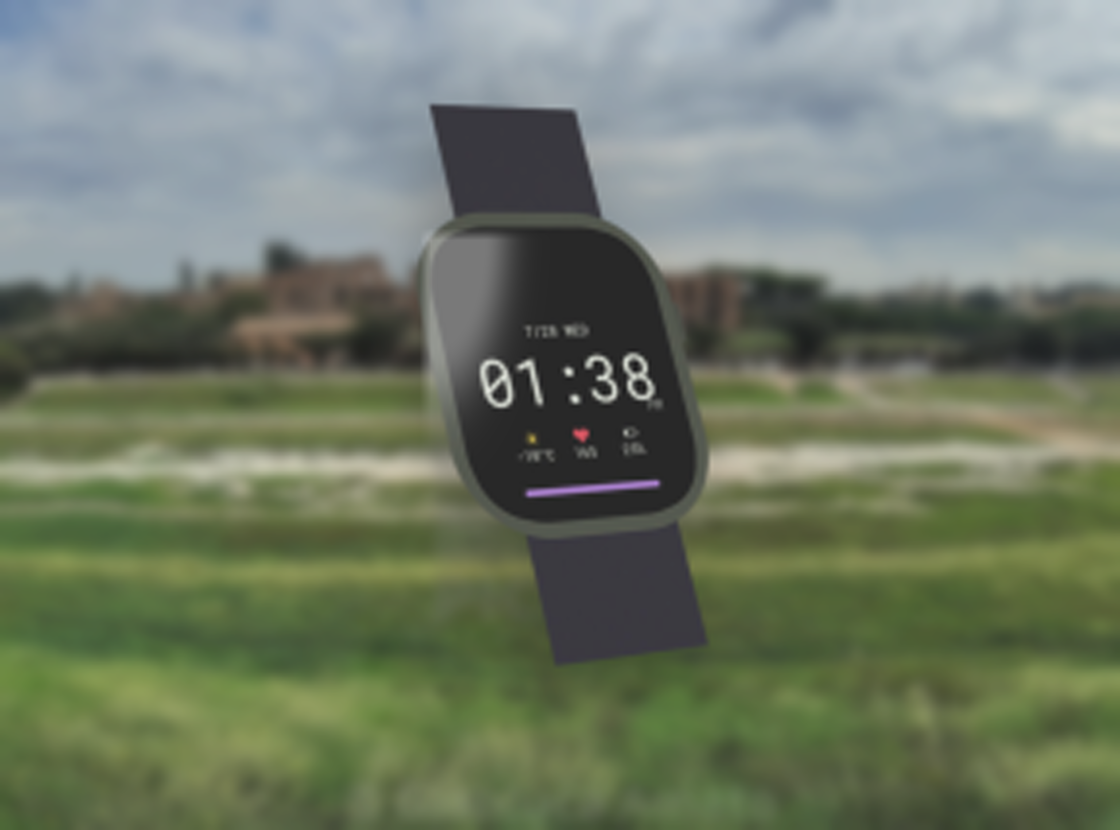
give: {"hour": 1, "minute": 38}
